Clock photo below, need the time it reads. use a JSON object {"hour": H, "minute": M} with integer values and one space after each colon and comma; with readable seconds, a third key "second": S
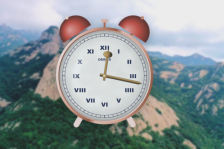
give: {"hour": 12, "minute": 17}
